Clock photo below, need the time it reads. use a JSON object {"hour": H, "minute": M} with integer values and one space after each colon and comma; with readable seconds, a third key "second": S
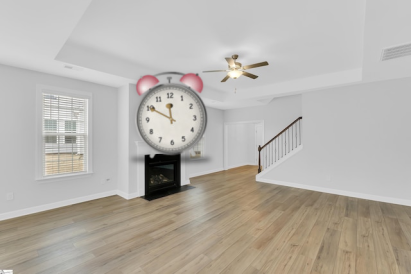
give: {"hour": 11, "minute": 50}
